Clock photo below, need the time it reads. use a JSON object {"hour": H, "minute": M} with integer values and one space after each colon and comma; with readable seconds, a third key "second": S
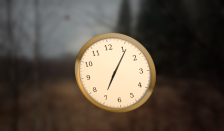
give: {"hour": 7, "minute": 6}
